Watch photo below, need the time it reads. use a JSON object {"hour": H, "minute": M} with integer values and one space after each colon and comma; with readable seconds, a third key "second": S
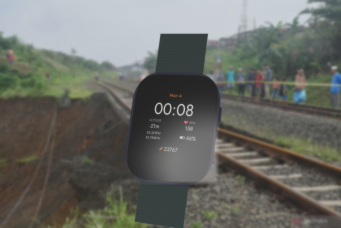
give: {"hour": 0, "minute": 8}
